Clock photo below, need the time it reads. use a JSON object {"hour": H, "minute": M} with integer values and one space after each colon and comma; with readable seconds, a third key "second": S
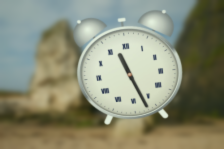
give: {"hour": 11, "minute": 27}
